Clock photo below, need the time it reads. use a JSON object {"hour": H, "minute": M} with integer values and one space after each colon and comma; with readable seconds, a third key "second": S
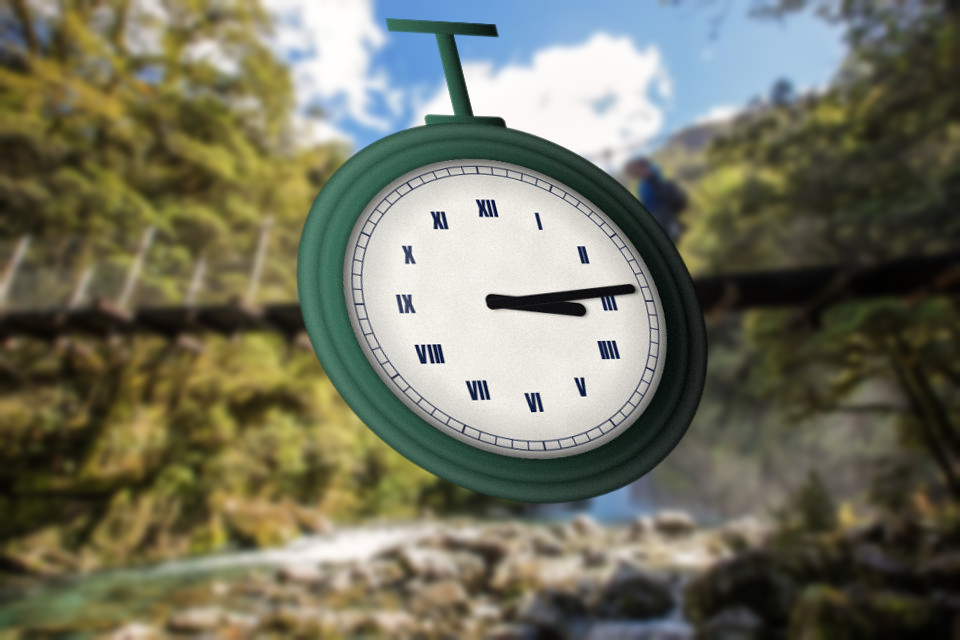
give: {"hour": 3, "minute": 14}
